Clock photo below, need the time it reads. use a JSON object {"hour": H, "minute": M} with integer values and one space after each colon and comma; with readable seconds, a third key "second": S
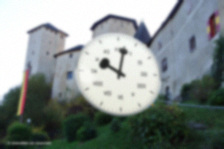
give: {"hour": 10, "minute": 2}
